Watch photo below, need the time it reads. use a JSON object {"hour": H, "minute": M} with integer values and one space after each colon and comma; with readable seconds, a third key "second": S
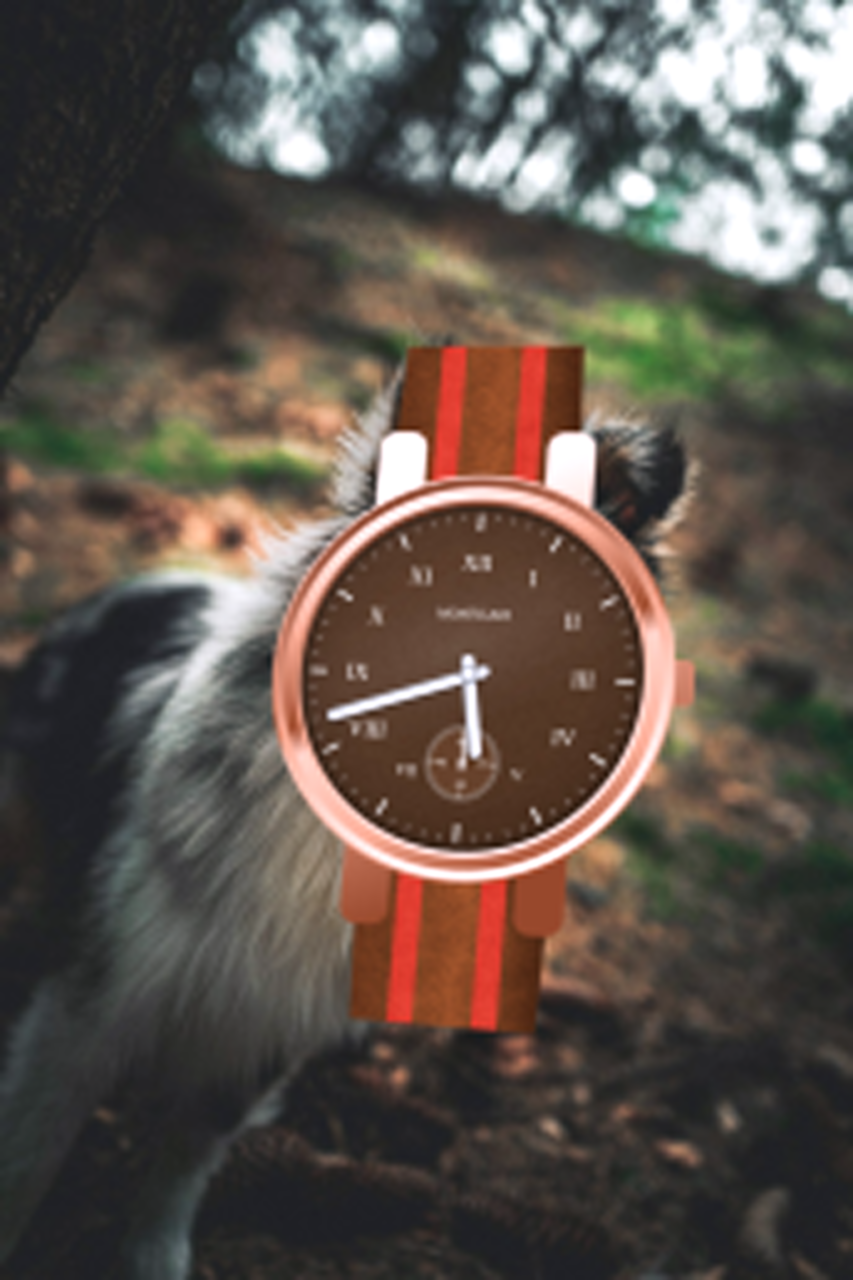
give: {"hour": 5, "minute": 42}
